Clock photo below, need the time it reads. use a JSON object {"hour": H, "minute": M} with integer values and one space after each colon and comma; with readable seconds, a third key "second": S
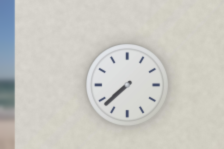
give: {"hour": 7, "minute": 38}
